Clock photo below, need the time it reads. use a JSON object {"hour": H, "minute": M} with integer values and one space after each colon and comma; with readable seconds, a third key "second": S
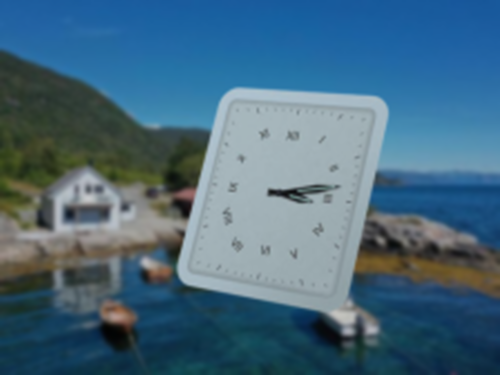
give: {"hour": 3, "minute": 13}
